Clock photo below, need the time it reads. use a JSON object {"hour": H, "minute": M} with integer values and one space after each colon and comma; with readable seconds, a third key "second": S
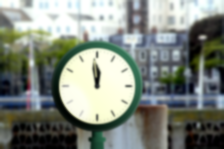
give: {"hour": 11, "minute": 59}
